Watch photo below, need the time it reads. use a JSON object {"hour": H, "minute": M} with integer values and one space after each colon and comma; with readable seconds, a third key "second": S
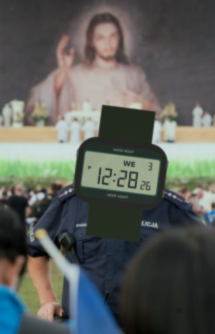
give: {"hour": 12, "minute": 28}
